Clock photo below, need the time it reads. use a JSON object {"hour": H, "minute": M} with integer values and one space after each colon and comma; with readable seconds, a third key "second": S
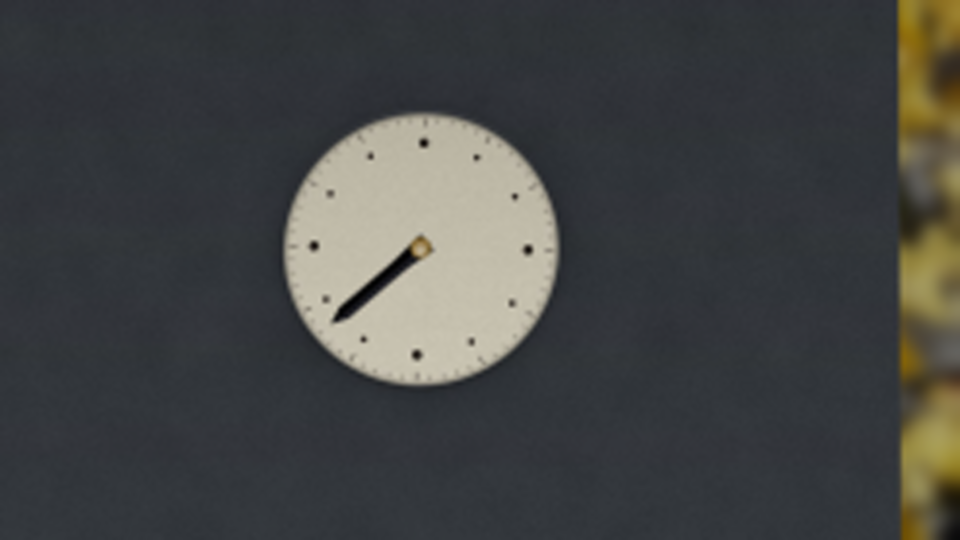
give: {"hour": 7, "minute": 38}
